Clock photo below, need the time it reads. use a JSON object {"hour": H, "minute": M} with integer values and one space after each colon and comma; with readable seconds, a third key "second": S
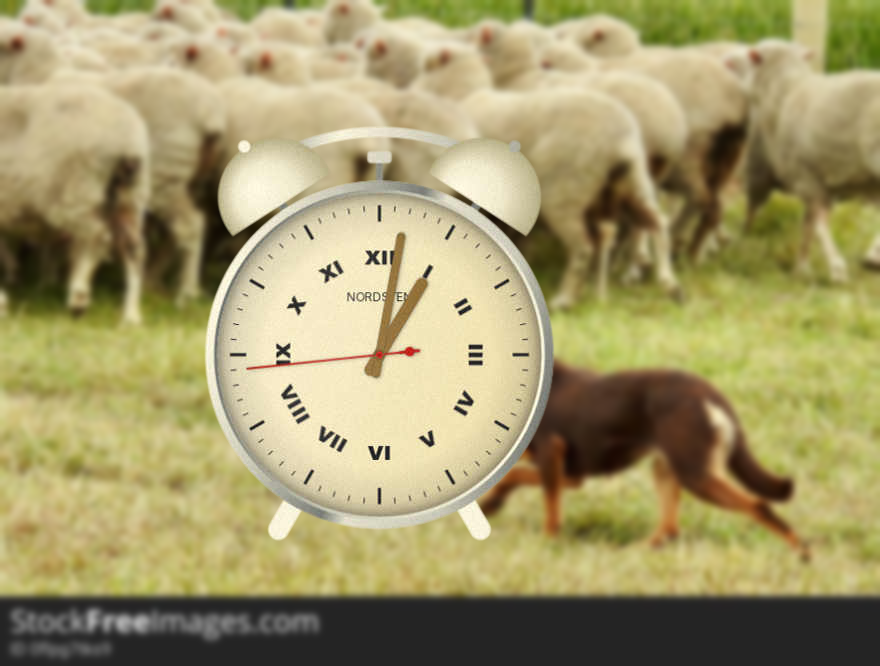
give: {"hour": 1, "minute": 1, "second": 44}
